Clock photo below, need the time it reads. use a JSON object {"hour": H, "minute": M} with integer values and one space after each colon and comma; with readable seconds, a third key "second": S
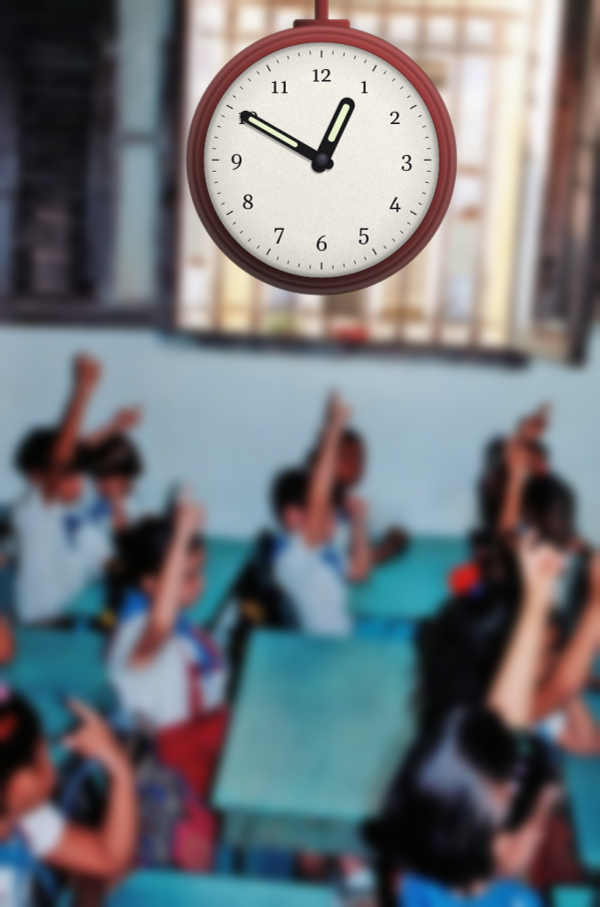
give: {"hour": 12, "minute": 50}
